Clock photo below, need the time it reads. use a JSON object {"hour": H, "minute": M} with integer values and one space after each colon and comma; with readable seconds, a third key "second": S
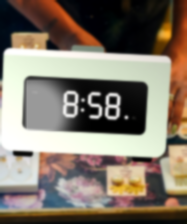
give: {"hour": 8, "minute": 58}
